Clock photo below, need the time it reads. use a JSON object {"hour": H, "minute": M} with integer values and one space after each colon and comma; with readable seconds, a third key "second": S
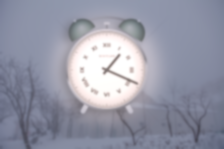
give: {"hour": 1, "minute": 19}
